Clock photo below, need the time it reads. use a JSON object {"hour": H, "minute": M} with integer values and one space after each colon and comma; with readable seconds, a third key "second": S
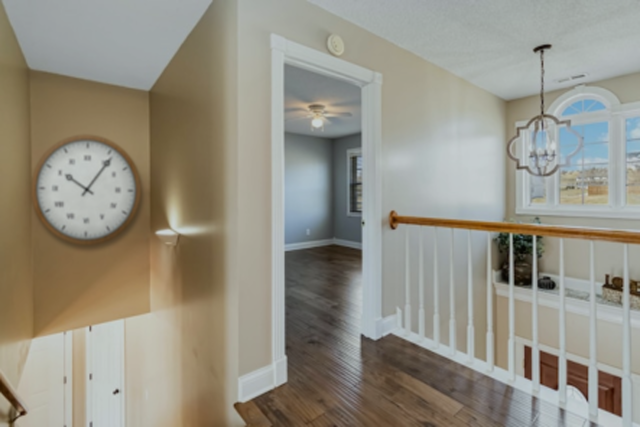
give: {"hour": 10, "minute": 6}
